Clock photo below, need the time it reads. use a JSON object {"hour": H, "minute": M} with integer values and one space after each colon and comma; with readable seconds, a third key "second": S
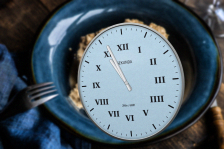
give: {"hour": 10, "minute": 56}
